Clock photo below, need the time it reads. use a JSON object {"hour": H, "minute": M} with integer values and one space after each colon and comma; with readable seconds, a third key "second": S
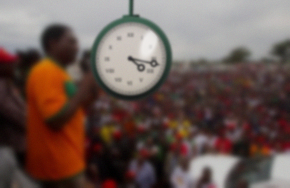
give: {"hour": 4, "minute": 17}
